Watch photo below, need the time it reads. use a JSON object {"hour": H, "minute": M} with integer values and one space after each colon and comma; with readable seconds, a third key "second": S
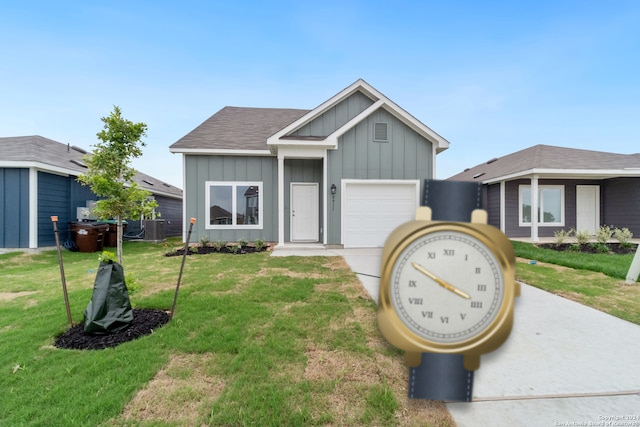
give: {"hour": 3, "minute": 50}
